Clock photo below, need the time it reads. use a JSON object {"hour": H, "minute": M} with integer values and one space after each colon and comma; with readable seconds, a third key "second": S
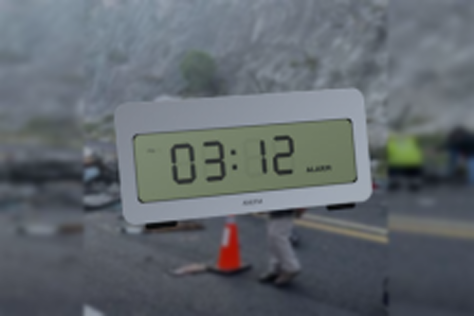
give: {"hour": 3, "minute": 12}
